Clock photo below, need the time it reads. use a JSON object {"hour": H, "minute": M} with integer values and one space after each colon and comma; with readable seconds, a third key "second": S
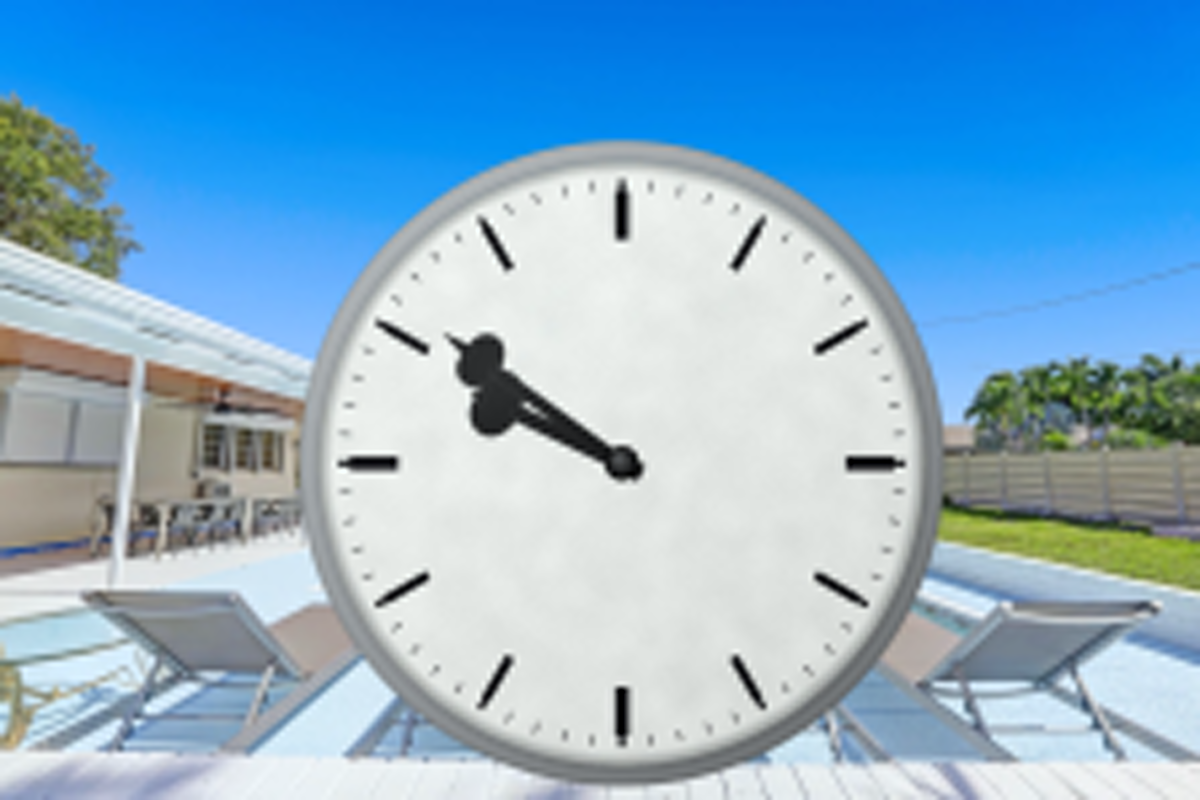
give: {"hour": 9, "minute": 51}
